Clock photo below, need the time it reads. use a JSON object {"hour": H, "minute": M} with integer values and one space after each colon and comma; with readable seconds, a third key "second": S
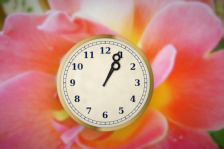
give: {"hour": 1, "minute": 4}
